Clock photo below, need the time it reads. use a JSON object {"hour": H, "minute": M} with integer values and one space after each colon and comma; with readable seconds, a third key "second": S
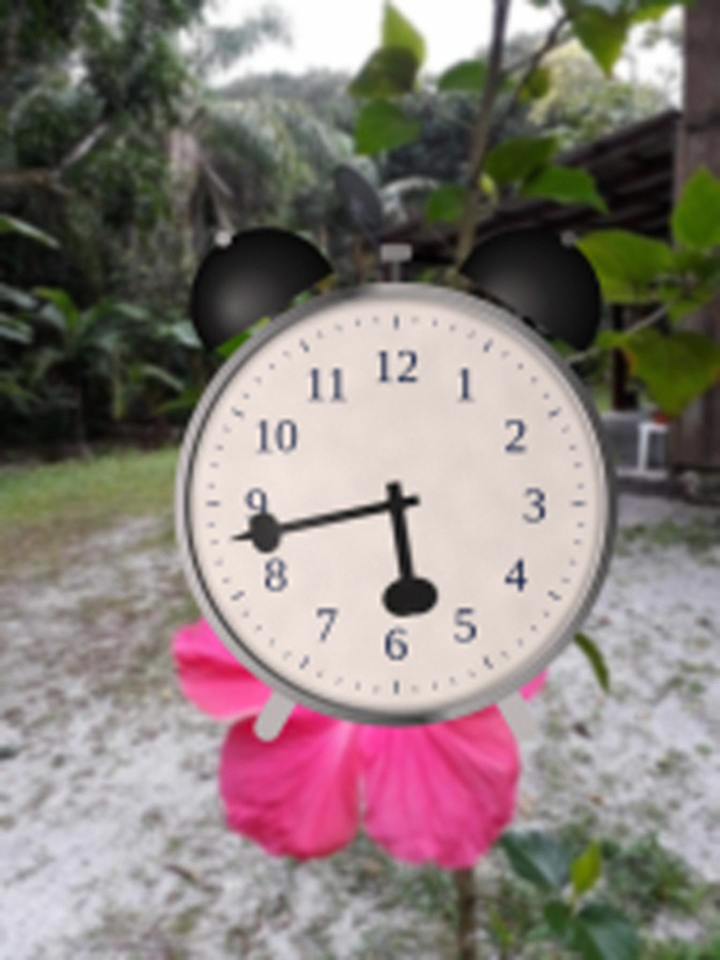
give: {"hour": 5, "minute": 43}
